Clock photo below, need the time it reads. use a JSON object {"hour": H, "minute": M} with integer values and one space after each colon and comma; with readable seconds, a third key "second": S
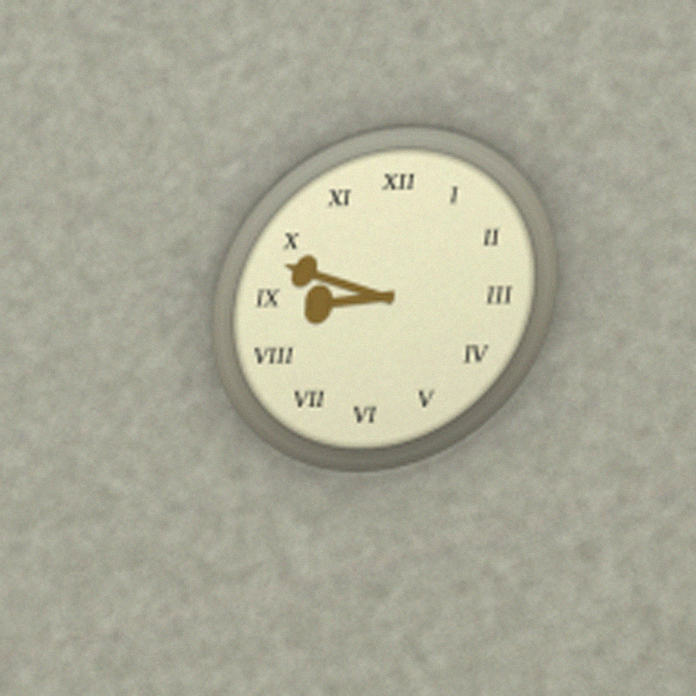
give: {"hour": 8, "minute": 48}
